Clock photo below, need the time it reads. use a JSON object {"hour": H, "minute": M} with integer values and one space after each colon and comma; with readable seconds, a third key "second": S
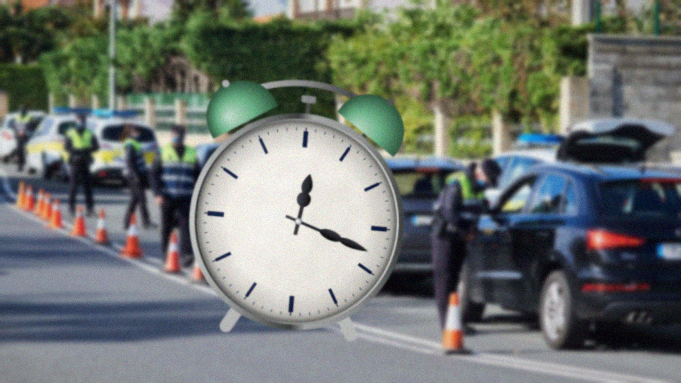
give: {"hour": 12, "minute": 18}
